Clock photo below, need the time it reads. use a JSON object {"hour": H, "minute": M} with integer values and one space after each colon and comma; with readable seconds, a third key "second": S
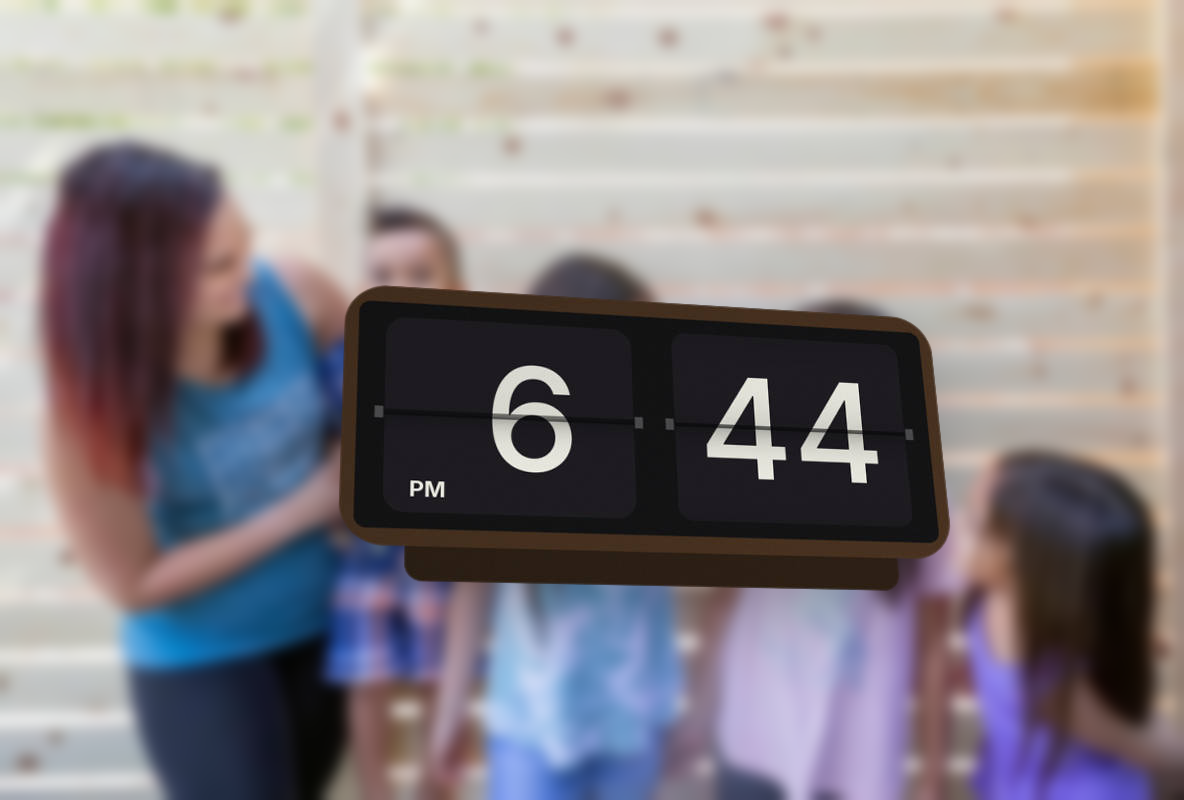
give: {"hour": 6, "minute": 44}
